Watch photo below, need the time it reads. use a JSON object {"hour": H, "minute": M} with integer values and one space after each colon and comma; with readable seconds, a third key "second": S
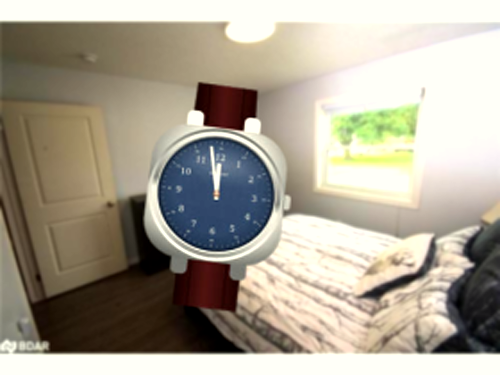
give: {"hour": 11, "minute": 58}
